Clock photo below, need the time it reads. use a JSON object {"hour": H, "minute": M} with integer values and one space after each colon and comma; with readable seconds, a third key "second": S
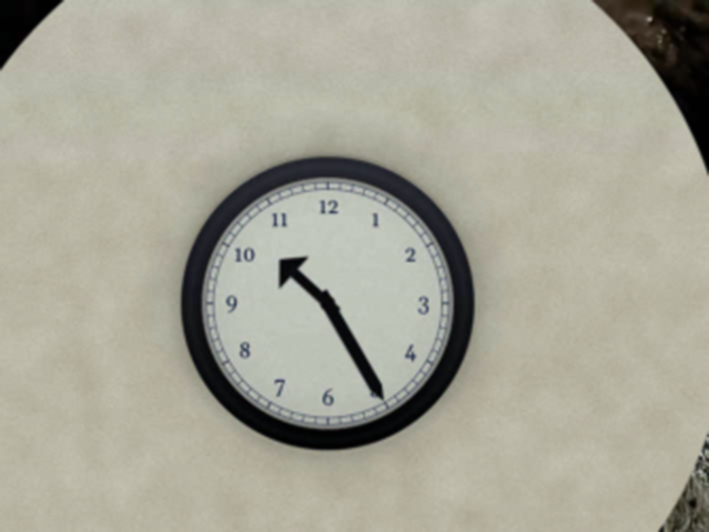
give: {"hour": 10, "minute": 25}
